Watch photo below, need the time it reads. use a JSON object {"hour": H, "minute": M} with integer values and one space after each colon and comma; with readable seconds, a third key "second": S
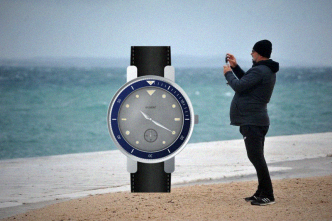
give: {"hour": 10, "minute": 20}
